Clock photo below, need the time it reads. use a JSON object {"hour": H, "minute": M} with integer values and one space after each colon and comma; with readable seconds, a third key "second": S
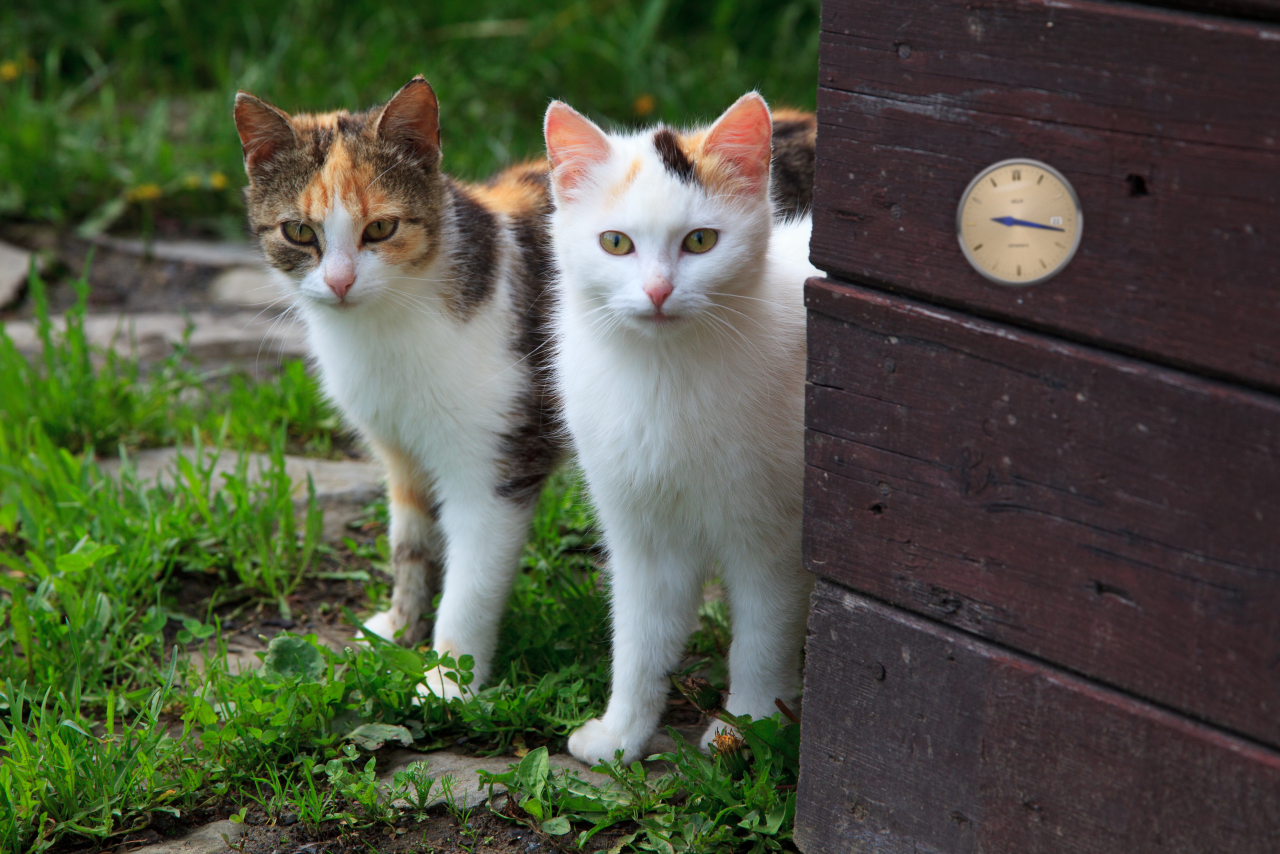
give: {"hour": 9, "minute": 17}
